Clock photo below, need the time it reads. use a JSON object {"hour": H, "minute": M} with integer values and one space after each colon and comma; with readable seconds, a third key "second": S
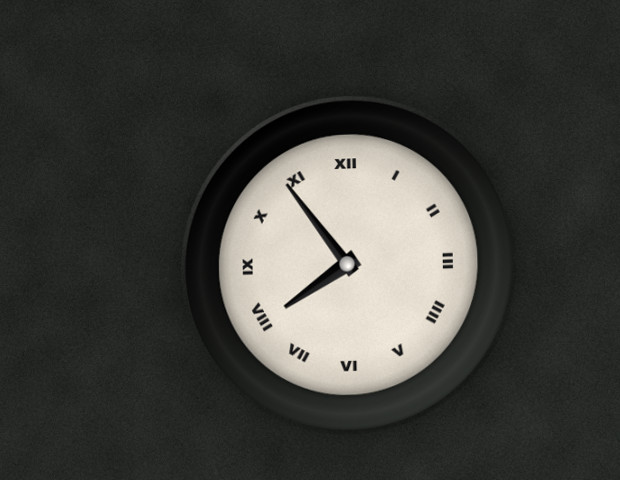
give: {"hour": 7, "minute": 54}
